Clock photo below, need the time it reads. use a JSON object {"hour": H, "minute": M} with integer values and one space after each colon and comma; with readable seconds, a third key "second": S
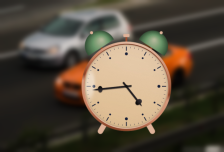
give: {"hour": 4, "minute": 44}
